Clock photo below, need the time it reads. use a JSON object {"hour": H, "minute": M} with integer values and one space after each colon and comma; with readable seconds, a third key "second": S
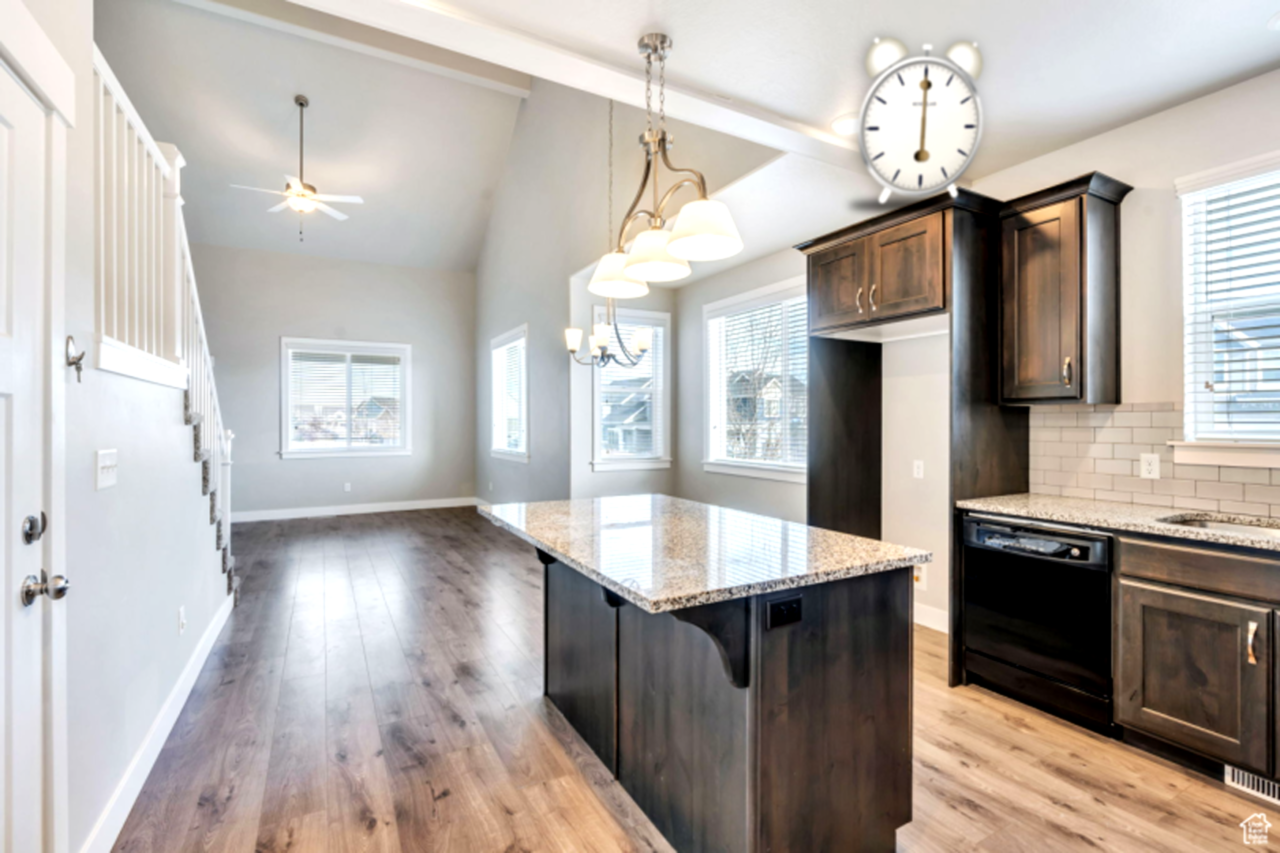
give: {"hour": 6, "minute": 0}
